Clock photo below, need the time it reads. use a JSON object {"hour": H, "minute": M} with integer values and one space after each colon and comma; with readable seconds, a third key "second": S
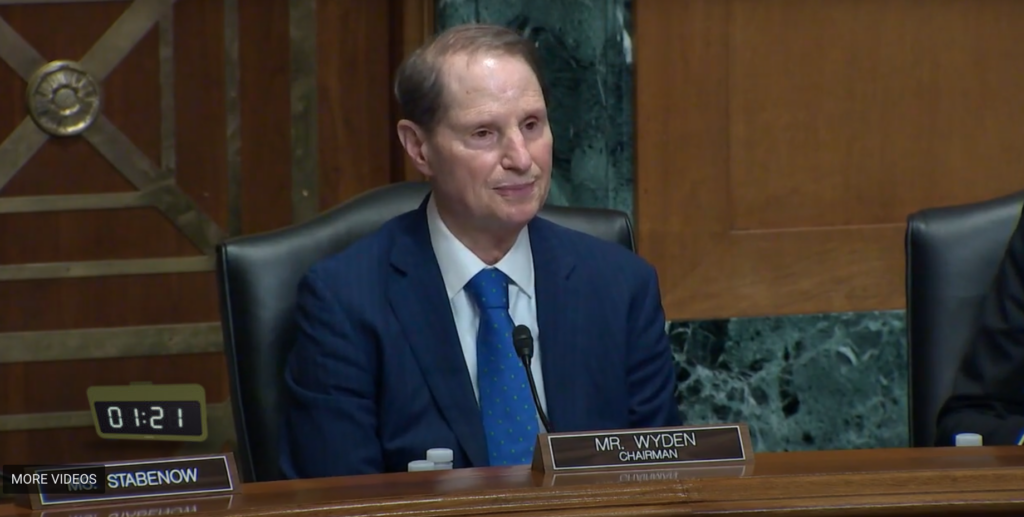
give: {"hour": 1, "minute": 21}
